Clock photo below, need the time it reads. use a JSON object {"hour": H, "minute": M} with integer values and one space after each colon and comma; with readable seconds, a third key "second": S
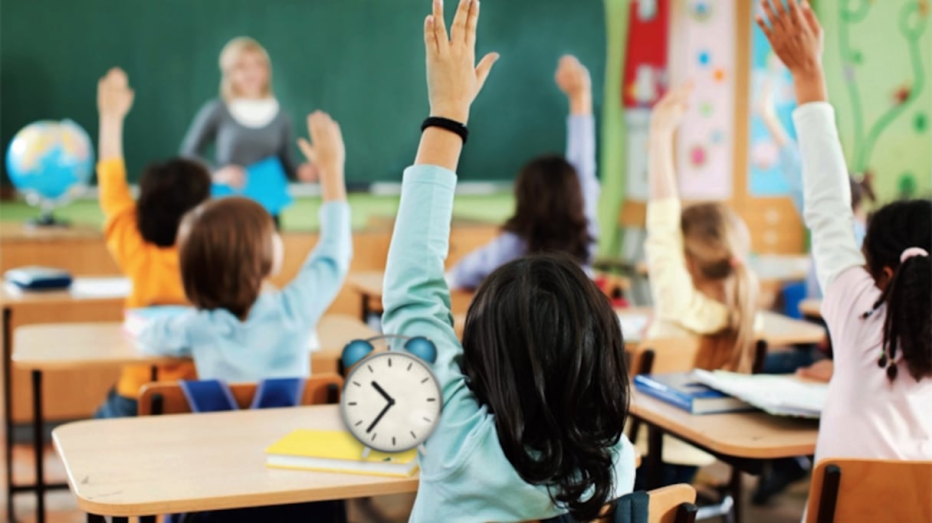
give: {"hour": 10, "minute": 37}
